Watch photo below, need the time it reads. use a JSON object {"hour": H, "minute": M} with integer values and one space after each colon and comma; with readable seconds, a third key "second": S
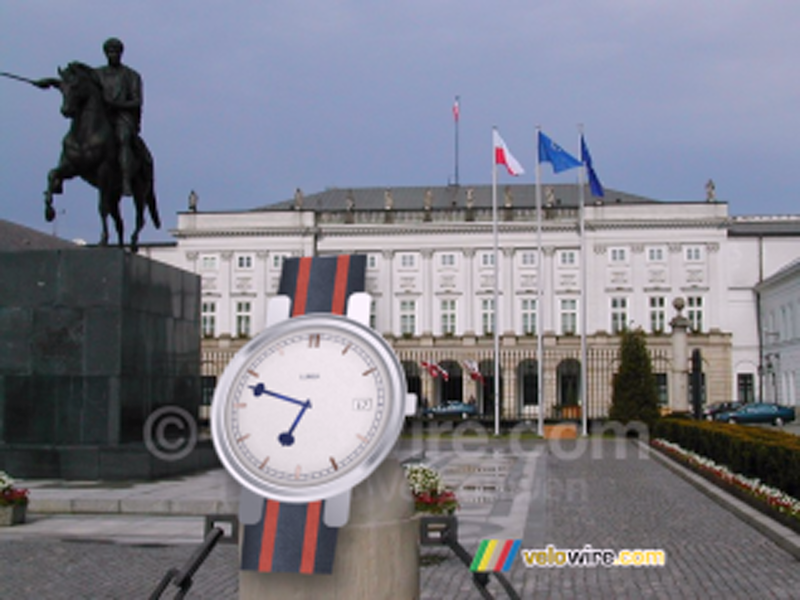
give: {"hour": 6, "minute": 48}
